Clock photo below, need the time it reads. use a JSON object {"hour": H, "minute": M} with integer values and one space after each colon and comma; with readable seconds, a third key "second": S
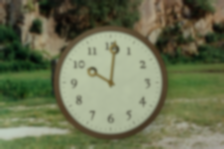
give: {"hour": 10, "minute": 1}
